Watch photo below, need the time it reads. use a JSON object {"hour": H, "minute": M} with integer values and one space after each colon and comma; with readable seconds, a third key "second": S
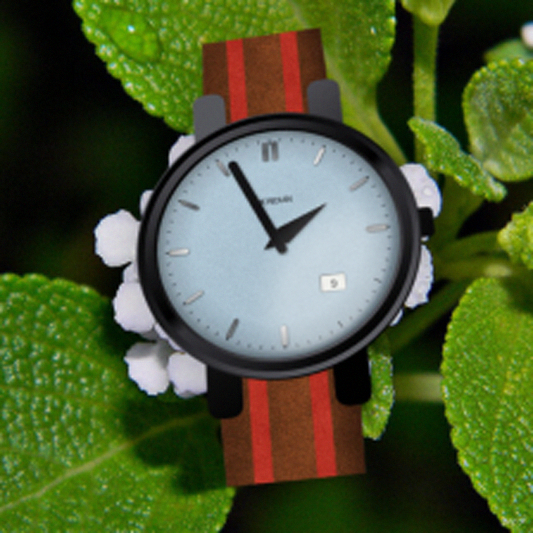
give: {"hour": 1, "minute": 56}
